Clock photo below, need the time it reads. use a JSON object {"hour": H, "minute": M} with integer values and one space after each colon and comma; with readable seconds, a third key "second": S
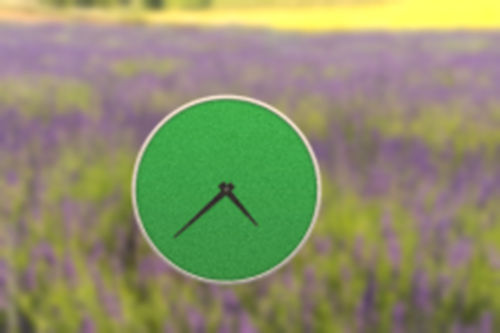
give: {"hour": 4, "minute": 38}
